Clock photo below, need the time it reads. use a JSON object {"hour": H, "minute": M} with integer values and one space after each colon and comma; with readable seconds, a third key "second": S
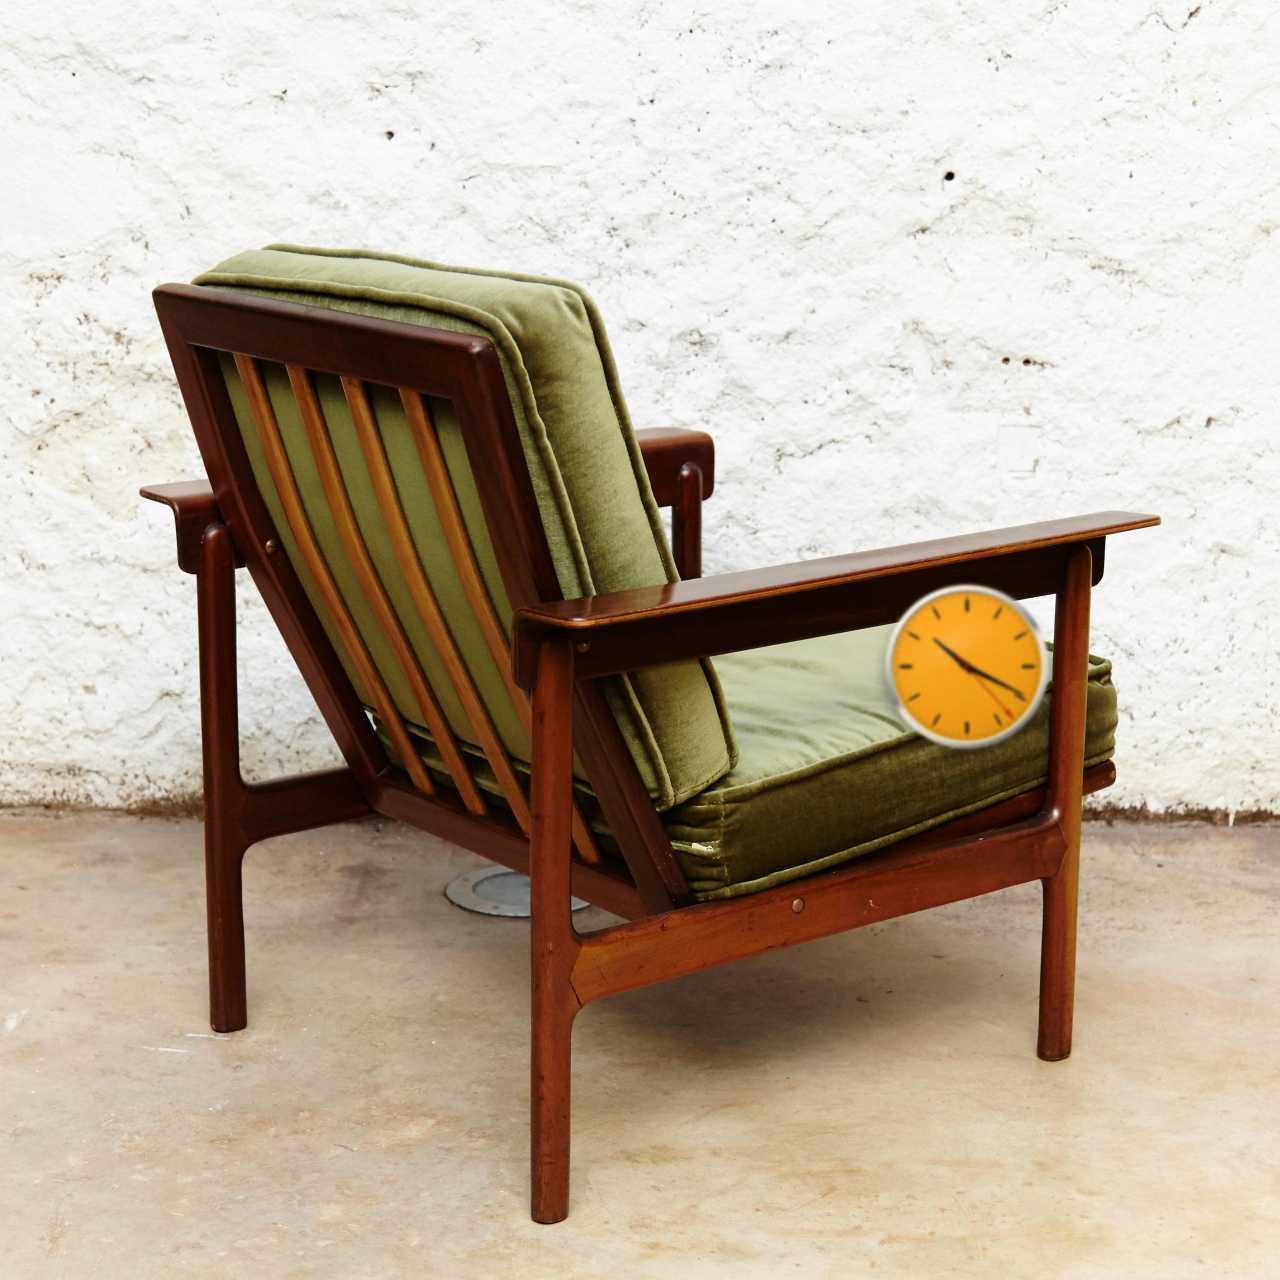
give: {"hour": 10, "minute": 19, "second": 23}
